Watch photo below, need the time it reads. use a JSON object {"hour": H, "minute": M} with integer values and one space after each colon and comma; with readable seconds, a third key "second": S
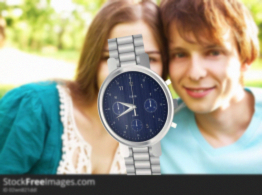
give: {"hour": 9, "minute": 41}
